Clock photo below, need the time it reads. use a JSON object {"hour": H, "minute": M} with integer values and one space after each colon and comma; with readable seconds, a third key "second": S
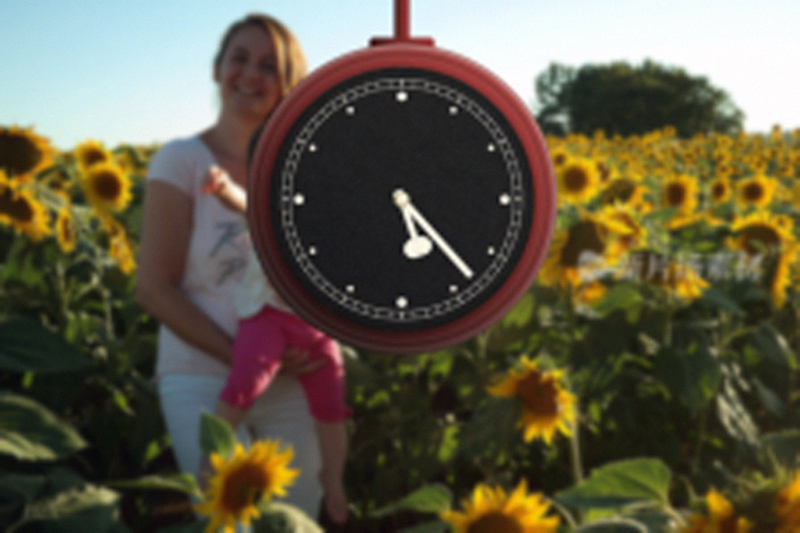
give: {"hour": 5, "minute": 23}
